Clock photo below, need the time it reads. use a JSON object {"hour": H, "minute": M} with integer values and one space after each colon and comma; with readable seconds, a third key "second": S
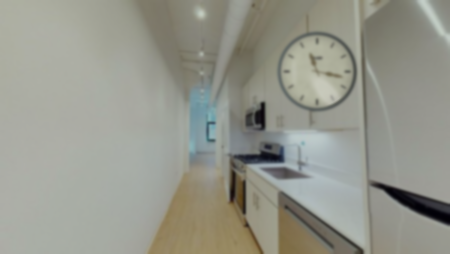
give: {"hour": 11, "minute": 17}
